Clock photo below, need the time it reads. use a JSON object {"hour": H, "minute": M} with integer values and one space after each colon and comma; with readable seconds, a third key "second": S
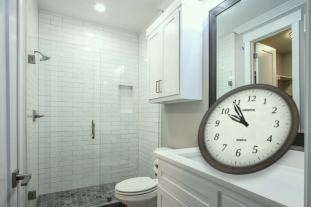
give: {"hour": 9, "minute": 54}
